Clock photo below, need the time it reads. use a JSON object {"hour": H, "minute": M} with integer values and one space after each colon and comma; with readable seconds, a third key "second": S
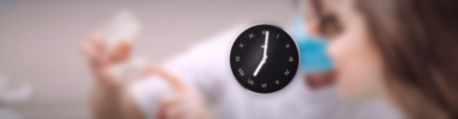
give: {"hour": 7, "minute": 1}
